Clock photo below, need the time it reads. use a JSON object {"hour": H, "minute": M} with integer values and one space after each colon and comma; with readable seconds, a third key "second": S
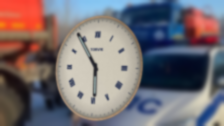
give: {"hour": 5, "minute": 54}
